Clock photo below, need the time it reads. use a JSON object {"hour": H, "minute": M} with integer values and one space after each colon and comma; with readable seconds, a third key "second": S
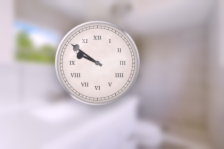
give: {"hour": 9, "minute": 51}
